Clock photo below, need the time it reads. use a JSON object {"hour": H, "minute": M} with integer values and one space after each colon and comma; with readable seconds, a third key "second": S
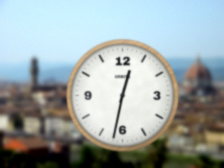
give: {"hour": 12, "minute": 32}
